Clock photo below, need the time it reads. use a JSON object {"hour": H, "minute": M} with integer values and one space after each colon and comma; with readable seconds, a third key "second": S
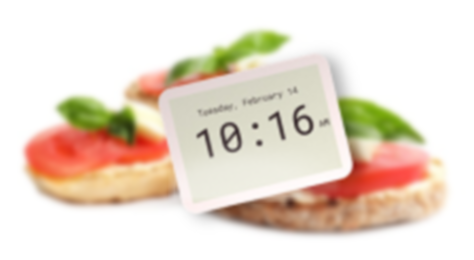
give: {"hour": 10, "minute": 16}
